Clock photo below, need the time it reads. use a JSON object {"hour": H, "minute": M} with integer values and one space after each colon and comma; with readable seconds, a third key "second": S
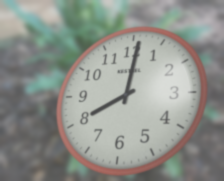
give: {"hour": 8, "minute": 1}
